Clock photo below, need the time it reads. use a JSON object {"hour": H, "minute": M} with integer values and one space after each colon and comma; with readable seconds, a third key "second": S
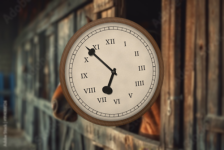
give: {"hour": 6, "minute": 53}
